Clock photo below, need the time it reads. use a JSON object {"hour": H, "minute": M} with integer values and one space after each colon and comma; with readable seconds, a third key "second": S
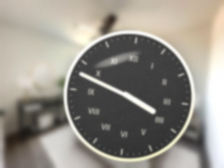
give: {"hour": 3, "minute": 48}
